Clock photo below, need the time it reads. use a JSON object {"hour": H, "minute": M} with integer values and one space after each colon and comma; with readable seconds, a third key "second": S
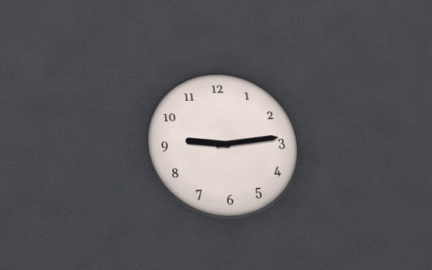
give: {"hour": 9, "minute": 14}
